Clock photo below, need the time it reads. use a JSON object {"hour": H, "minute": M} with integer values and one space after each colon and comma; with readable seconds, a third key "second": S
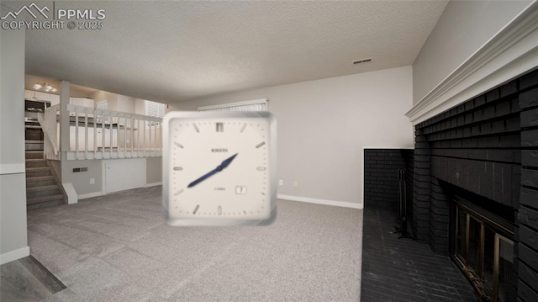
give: {"hour": 1, "minute": 40}
